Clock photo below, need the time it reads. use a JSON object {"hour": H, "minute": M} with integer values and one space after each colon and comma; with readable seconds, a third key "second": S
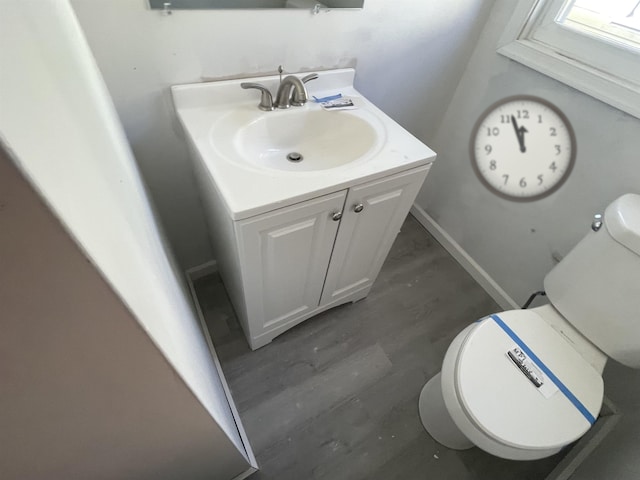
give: {"hour": 11, "minute": 57}
